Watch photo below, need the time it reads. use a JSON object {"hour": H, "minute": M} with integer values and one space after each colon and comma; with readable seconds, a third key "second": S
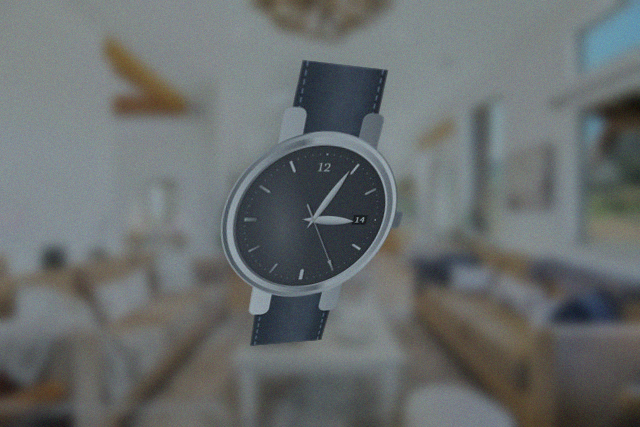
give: {"hour": 3, "minute": 4, "second": 25}
